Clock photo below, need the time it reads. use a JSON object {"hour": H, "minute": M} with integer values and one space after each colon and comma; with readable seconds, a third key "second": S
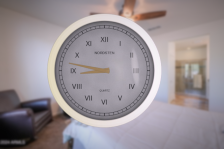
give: {"hour": 8, "minute": 47}
